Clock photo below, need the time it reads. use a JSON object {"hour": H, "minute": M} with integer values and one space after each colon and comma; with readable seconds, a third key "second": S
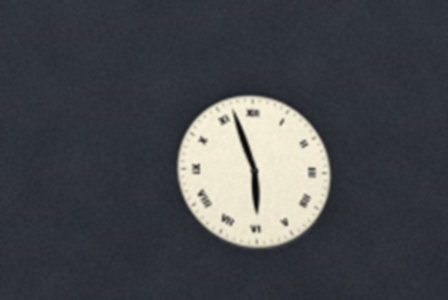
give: {"hour": 5, "minute": 57}
